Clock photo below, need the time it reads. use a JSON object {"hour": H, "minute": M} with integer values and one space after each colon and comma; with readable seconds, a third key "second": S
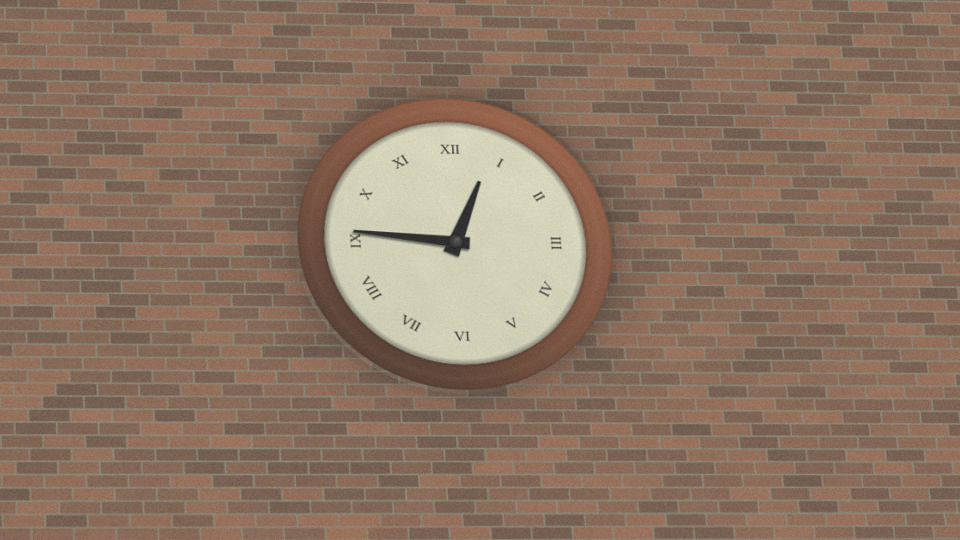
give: {"hour": 12, "minute": 46}
